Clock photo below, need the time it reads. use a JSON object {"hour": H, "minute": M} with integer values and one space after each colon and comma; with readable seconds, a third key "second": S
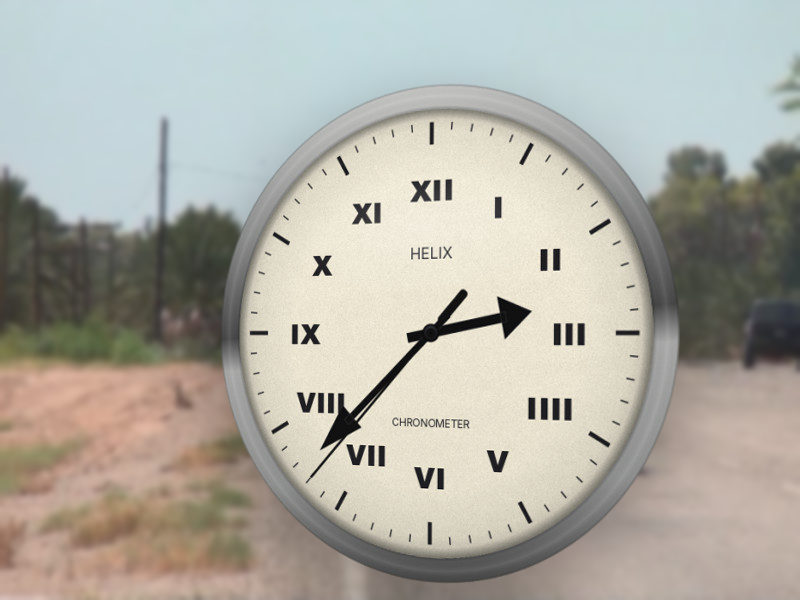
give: {"hour": 2, "minute": 37, "second": 37}
